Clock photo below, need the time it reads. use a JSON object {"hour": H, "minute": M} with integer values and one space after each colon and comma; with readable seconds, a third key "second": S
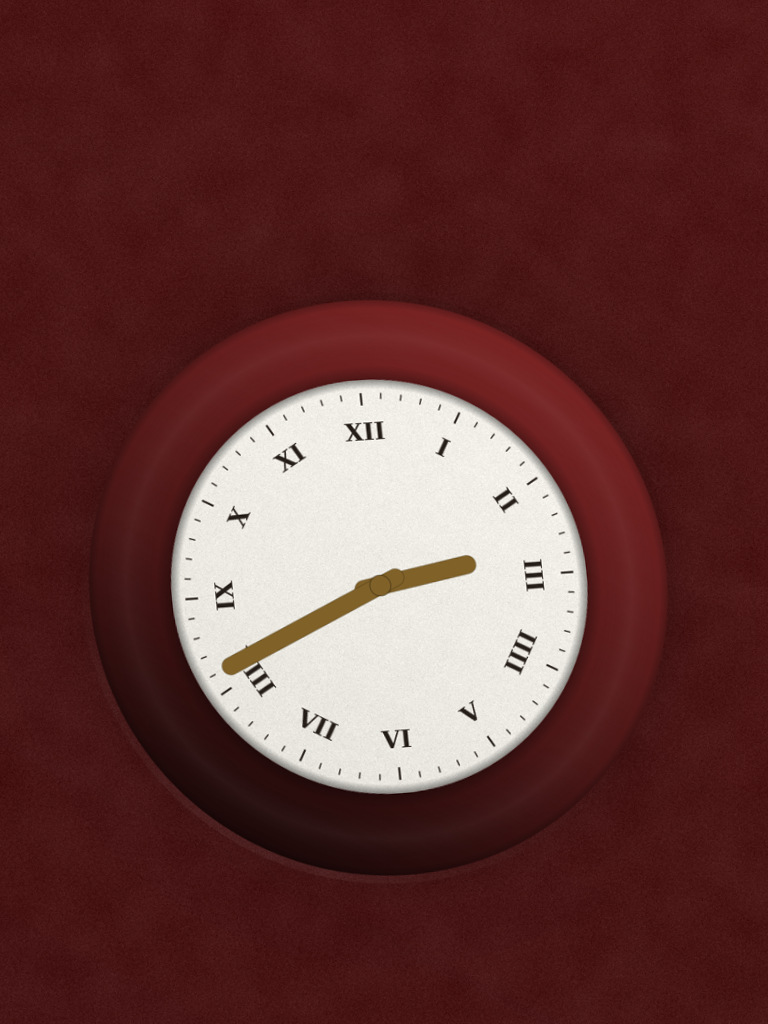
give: {"hour": 2, "minute": 41}
